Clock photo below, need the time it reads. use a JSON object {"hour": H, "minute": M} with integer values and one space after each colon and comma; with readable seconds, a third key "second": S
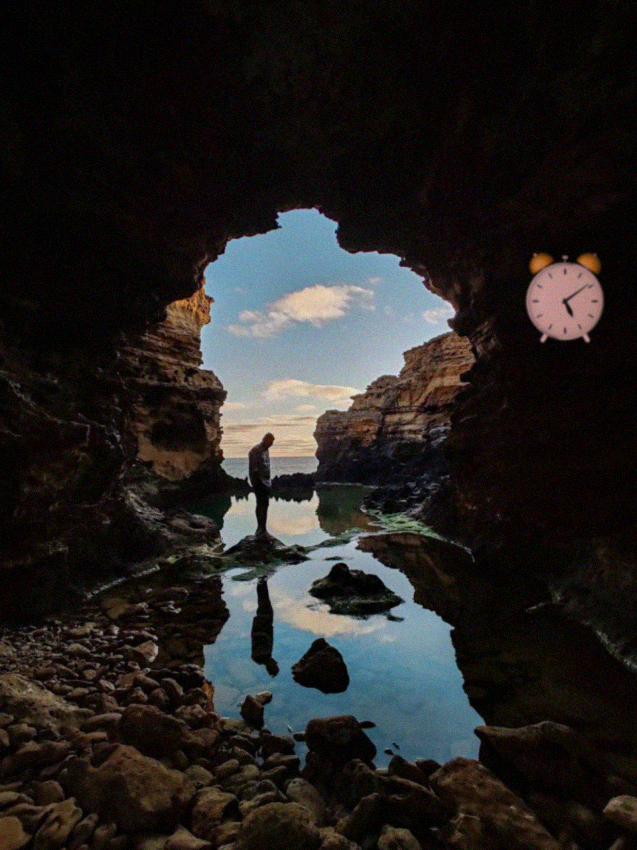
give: {"hour": 5, "minute": 9}
